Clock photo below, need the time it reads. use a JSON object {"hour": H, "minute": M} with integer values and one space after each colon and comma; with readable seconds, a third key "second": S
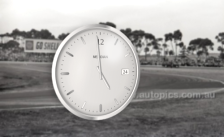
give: {"hour": 4, "minute": 59}
